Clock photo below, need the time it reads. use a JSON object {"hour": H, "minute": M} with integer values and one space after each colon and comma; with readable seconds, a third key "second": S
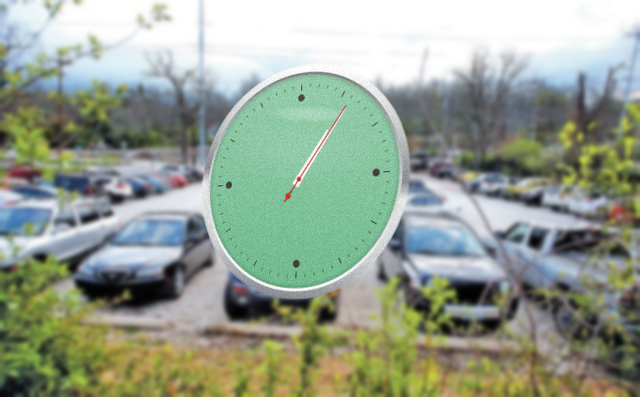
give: {"hour": 1, "minute": 6, "second": 6}
